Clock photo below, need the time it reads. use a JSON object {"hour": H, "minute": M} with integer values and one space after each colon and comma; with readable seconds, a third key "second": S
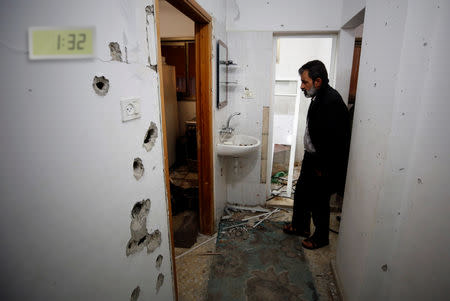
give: {"hour": 1, "minute": 32}
